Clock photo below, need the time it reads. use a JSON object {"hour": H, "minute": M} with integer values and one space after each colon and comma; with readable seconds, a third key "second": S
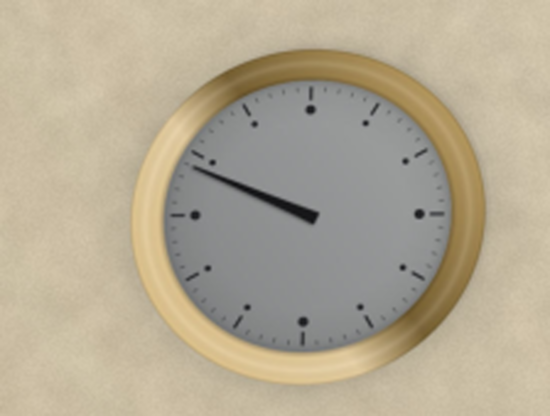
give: {"hour": 9, "minute": 49}
